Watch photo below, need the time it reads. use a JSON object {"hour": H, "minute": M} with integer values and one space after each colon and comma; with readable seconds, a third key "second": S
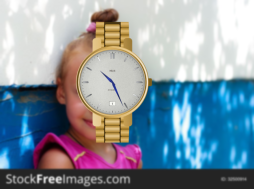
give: {"hour": 10, "minute": 26}
